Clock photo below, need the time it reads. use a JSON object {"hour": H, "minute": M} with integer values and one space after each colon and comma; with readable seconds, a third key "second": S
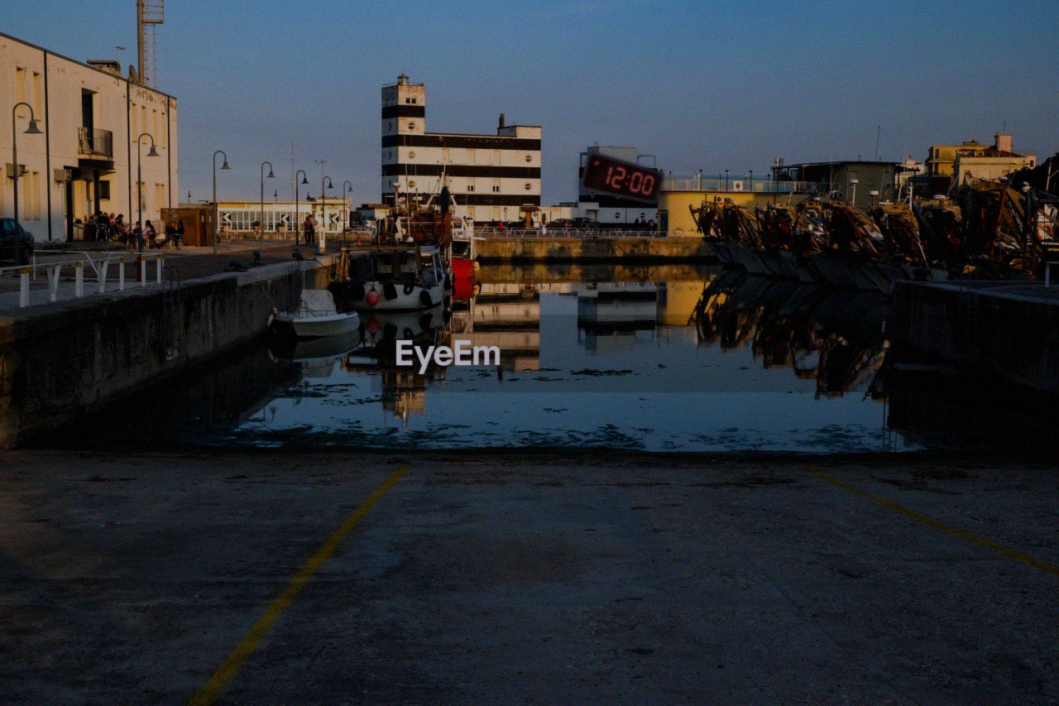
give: {"hour": 12, "minute": 0}
